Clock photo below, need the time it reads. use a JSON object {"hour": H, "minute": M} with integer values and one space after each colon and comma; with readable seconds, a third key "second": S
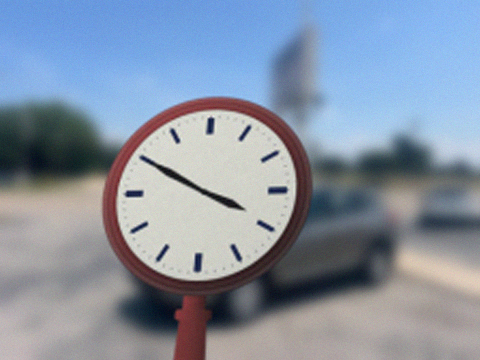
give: {"hour": 3, "minute": 50}
